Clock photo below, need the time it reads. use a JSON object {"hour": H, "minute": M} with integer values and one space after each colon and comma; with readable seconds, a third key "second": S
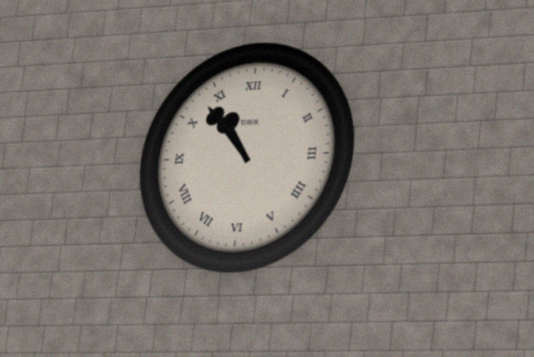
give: {"hour": 10, "minute": 53}
